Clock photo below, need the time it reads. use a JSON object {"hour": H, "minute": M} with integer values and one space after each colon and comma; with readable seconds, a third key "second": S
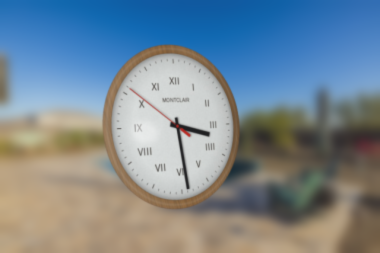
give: {"hour": 3, "minute": 28, "second": 51}
